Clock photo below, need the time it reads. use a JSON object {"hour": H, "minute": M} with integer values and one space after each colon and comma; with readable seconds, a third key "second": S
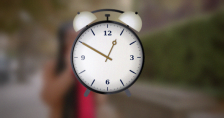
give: {"hour": 12, "minute": 50}
